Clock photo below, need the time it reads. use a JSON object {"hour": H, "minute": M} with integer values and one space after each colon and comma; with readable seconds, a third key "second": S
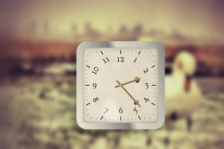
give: {"hour": 2, "minute": 23}
